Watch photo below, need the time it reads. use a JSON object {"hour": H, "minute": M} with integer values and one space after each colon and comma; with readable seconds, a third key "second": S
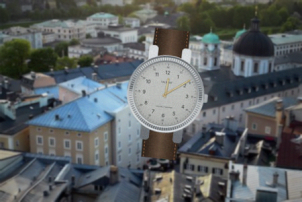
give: {"hour": 12, "minute": 9}
